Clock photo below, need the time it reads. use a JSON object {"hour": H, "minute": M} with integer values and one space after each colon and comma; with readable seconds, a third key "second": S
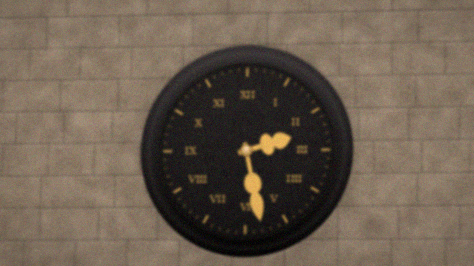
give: {"hour": 2, "minute": 28}
